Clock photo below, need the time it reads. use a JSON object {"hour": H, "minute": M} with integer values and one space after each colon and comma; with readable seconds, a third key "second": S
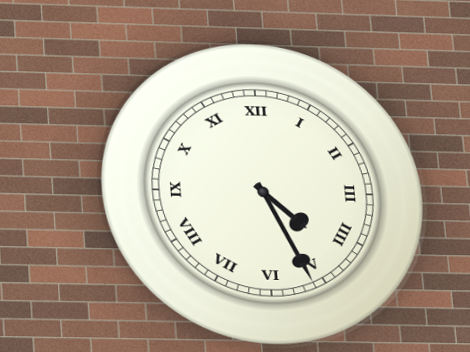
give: {"hour": 4, "minute": 26}
